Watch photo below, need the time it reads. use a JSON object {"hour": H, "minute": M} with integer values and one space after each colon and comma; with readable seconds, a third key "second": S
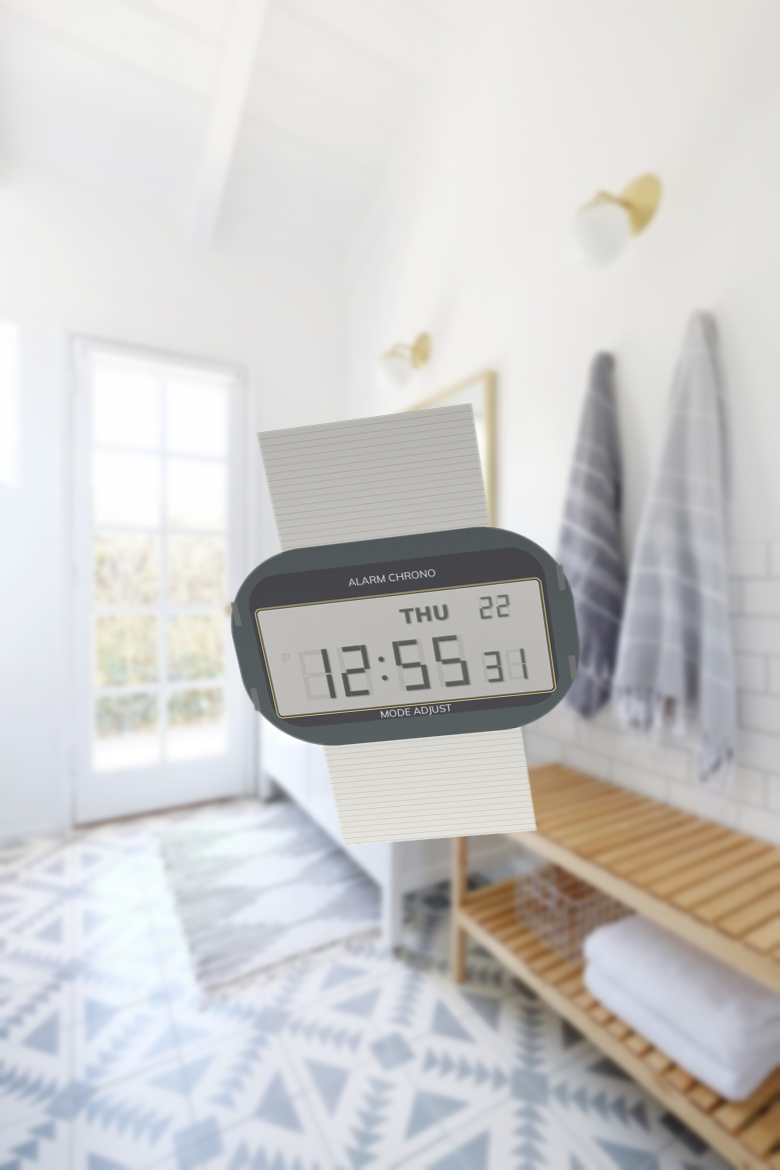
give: {"hour": 12, "minute": 55, "second": 31}
